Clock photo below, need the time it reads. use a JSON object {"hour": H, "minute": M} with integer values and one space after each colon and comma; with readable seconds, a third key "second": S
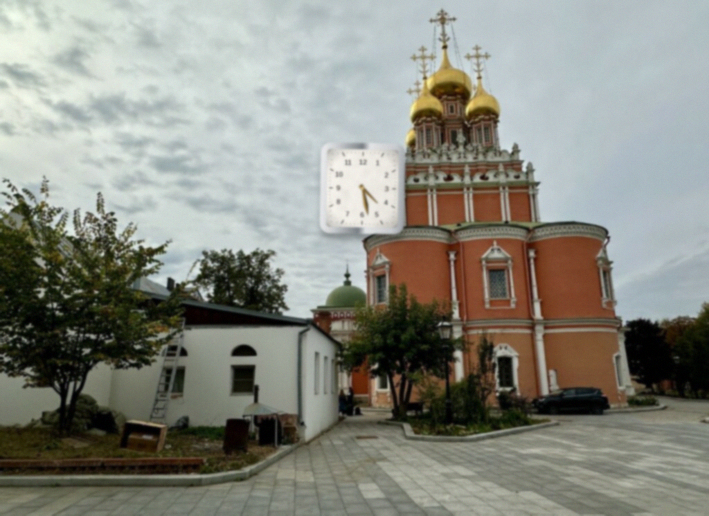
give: {"hour": 4, "minute": 28}
